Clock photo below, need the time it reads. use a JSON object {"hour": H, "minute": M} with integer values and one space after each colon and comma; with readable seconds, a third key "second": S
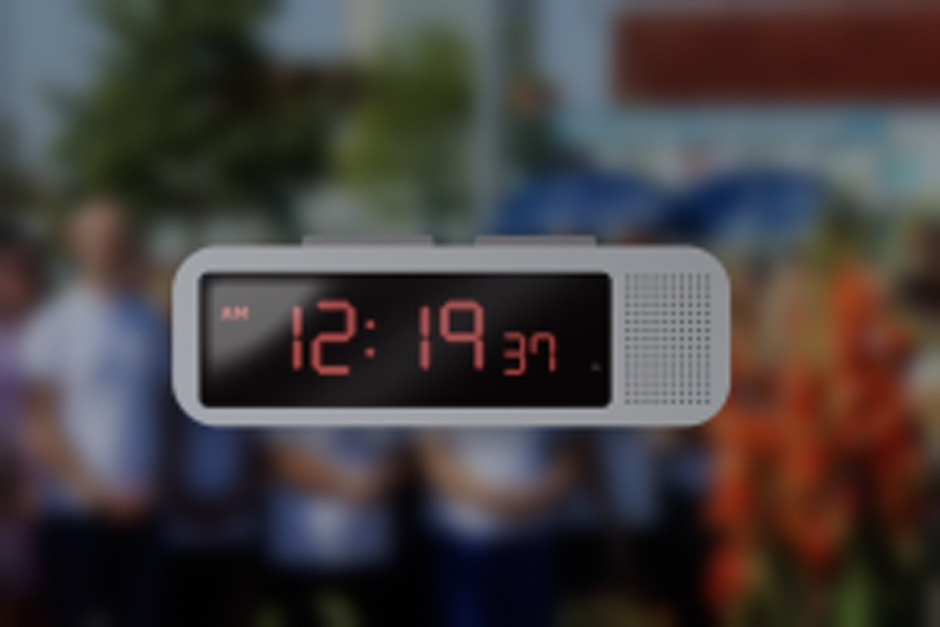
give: {"hour": 12, "minute": 19, "second": 37}
